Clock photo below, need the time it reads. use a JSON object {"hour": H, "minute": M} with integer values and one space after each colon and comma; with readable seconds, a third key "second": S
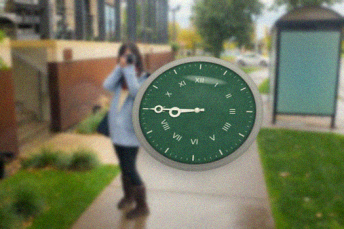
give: {"hour": 8, "minute": 45}
